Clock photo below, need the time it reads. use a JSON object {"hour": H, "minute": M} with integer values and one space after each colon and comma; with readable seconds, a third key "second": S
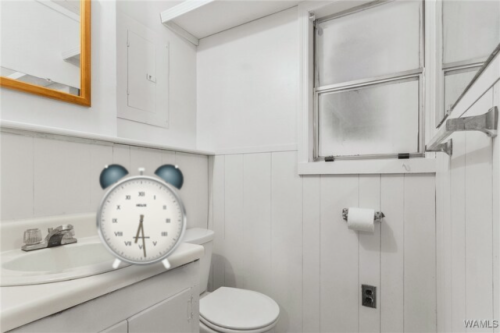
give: {"hour": 6, "minute": 29}
